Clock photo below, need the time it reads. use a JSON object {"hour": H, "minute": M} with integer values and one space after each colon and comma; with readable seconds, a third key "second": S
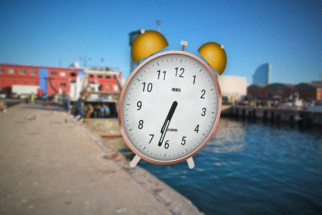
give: {"hour": 6, "minute": 32}
